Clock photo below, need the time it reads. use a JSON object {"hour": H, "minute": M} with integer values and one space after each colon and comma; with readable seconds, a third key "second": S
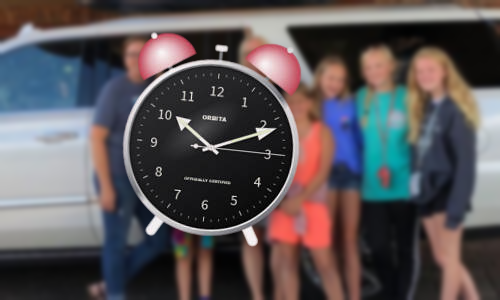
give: {"hour": 10, "minute": 11, "second": 15}
